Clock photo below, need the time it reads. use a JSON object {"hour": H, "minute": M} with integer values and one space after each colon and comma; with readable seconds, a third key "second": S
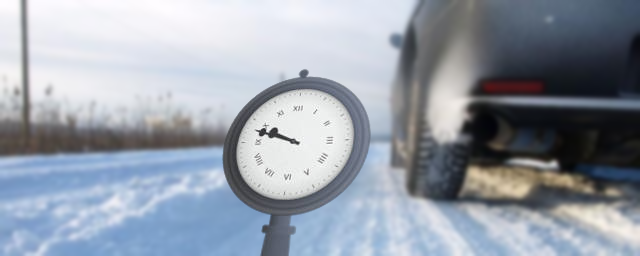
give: {"hour": 9, "minute": 48}
